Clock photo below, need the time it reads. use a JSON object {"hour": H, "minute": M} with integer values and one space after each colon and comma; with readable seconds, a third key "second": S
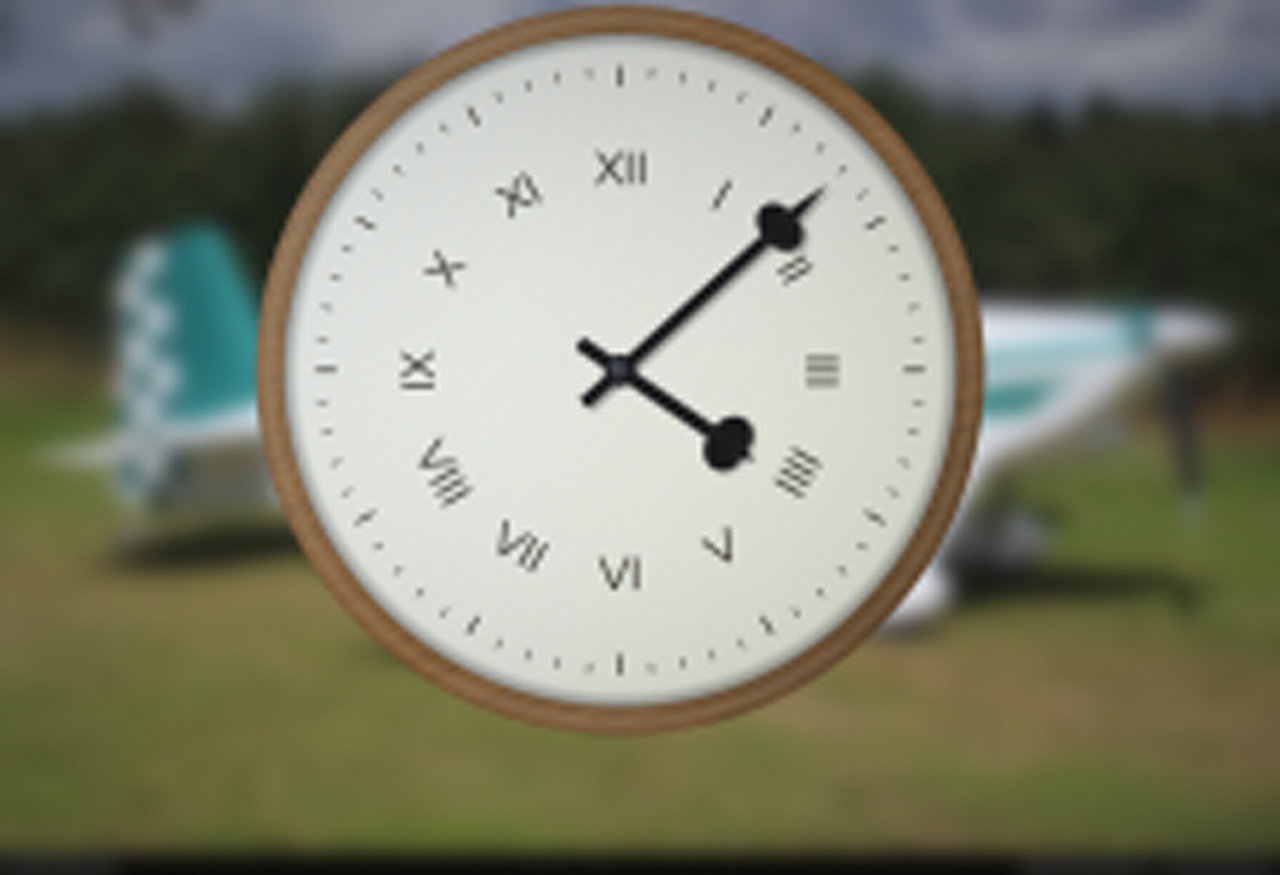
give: {"hour": 4, "minute": 8}
